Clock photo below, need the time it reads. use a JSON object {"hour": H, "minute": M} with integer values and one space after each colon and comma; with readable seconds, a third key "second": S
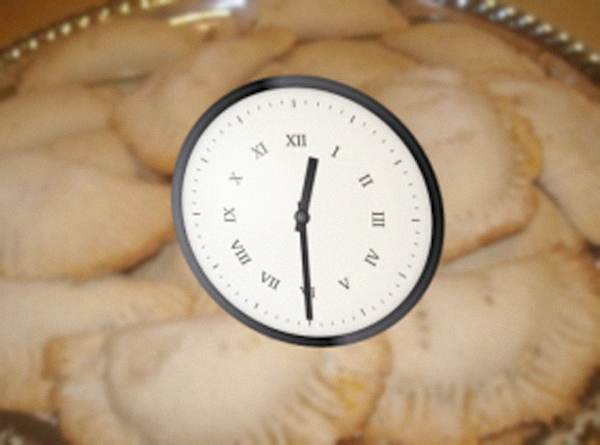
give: {"hour": 12, "minute": 30}
